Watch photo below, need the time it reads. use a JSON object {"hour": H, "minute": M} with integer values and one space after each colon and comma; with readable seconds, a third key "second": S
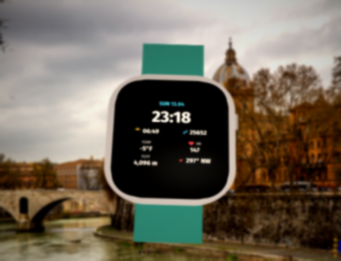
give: {"hour": 23, "minute": 18}
